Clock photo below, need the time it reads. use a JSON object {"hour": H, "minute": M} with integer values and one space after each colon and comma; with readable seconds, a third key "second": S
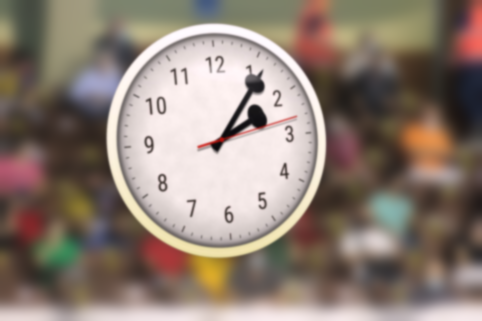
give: {"hour": 2, "minute": 6, "second": 13}
